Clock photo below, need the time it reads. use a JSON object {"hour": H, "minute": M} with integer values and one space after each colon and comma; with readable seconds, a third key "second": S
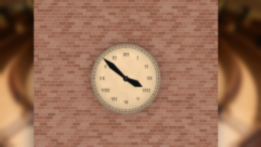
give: {"hour": 3, "minute": 52}
